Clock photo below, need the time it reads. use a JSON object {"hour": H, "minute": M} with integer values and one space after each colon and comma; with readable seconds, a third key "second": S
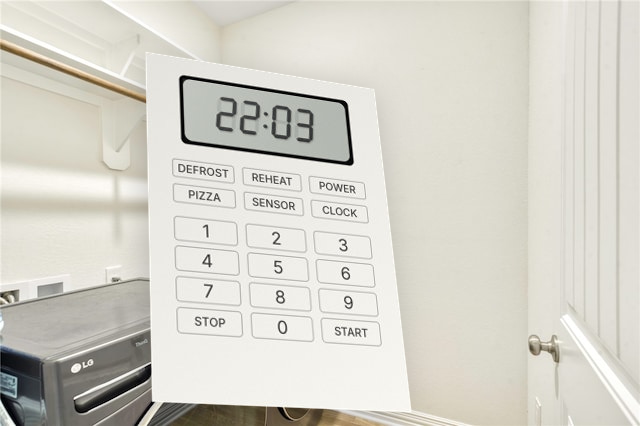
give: {"hour": 22, "minute": 3}
